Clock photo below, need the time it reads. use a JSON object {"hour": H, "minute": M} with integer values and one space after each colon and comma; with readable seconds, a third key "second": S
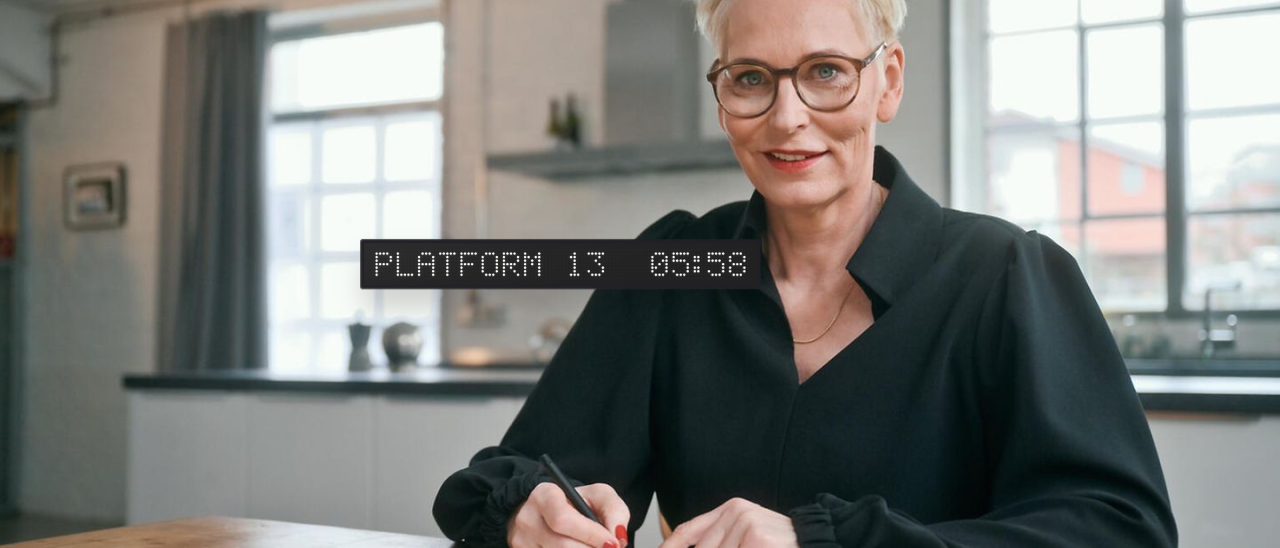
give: {"hour": 5, "minute": 58}
